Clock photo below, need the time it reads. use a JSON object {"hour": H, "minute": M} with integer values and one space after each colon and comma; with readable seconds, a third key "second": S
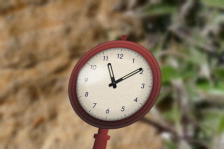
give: {"hour": 11, "minute": 9}
